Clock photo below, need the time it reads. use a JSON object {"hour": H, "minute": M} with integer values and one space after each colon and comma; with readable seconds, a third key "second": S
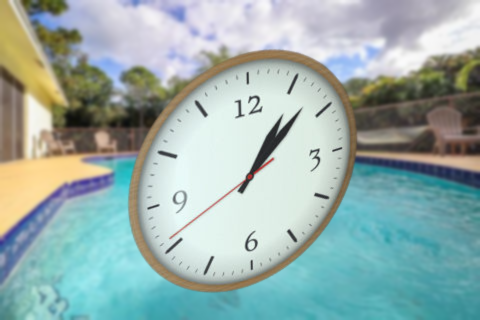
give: {"hour": 1, "minute": 7, "second": 41}
